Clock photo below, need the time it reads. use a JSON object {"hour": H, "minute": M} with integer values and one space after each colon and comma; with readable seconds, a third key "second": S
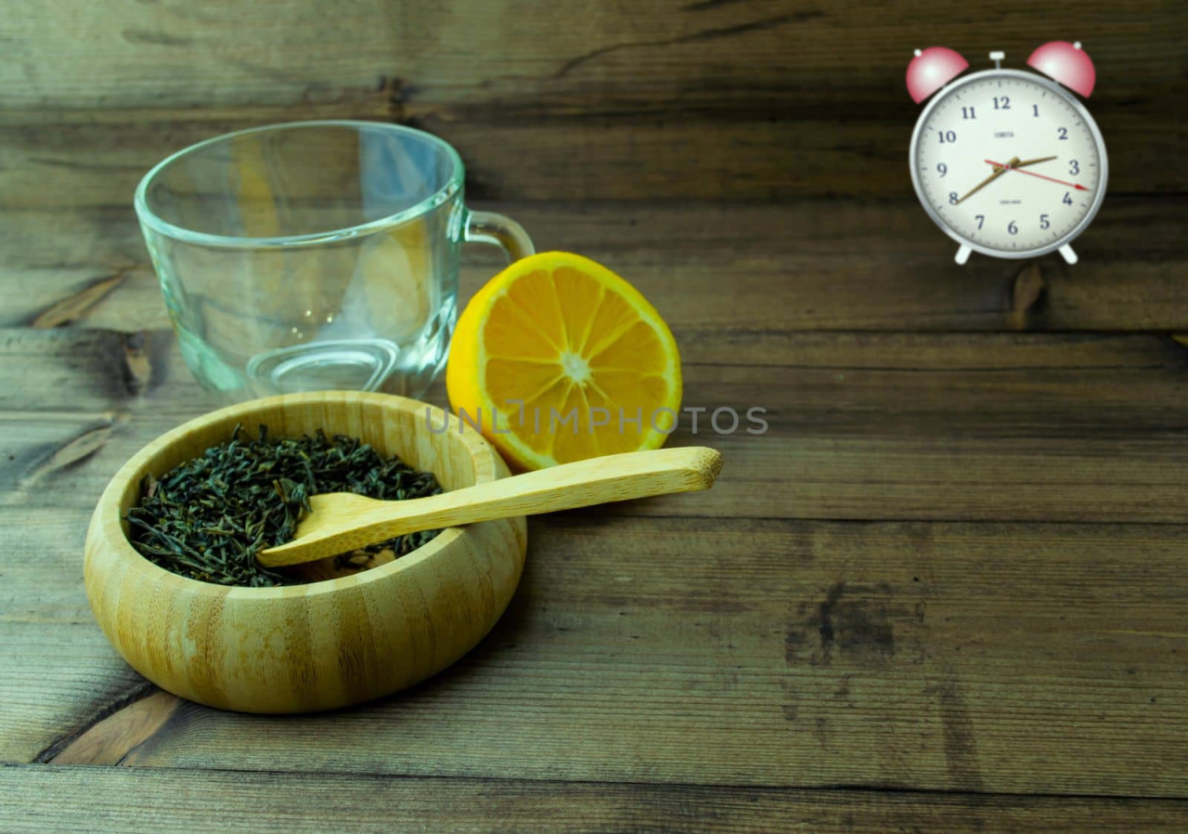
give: {"hour": 2, "minute": 39, "second": 18}
